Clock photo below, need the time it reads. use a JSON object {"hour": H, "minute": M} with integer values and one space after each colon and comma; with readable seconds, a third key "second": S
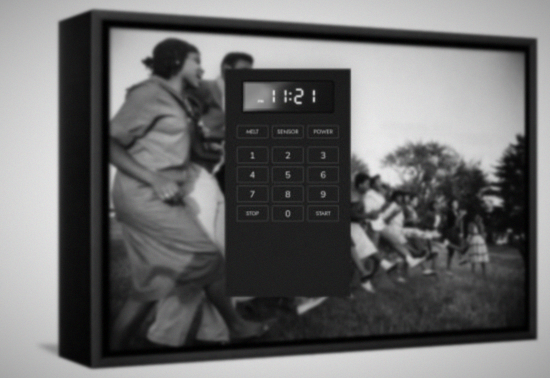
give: {"hour": 11, "minute": 21}
